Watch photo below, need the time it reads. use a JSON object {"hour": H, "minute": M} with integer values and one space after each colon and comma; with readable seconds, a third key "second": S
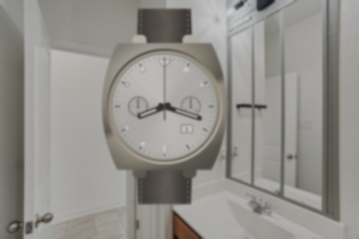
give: {"hour": 8, "minute": 18}
